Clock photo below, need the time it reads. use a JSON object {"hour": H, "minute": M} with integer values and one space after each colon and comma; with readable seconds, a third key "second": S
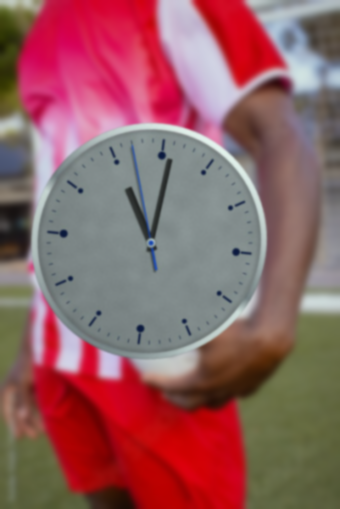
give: {"hour": 11, "minute": 0, "second": 57}
